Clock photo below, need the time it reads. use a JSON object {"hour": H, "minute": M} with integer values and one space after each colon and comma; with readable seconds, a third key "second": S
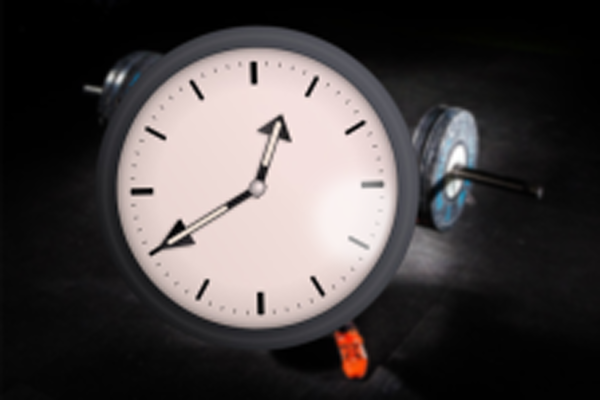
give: {"hour": 12, "minute": 40}
